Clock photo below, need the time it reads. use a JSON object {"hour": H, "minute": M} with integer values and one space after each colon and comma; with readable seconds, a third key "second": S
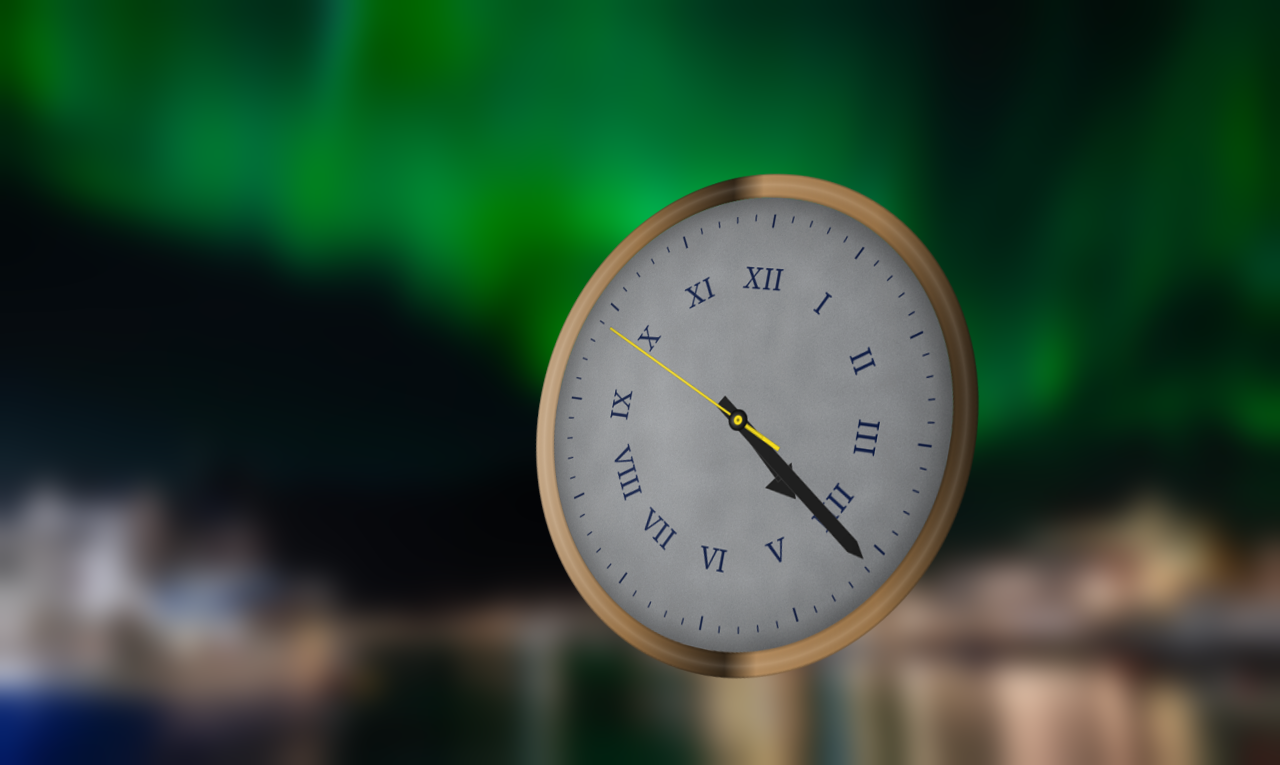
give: {"hour": 4, "minute": 20, "second": 49}
